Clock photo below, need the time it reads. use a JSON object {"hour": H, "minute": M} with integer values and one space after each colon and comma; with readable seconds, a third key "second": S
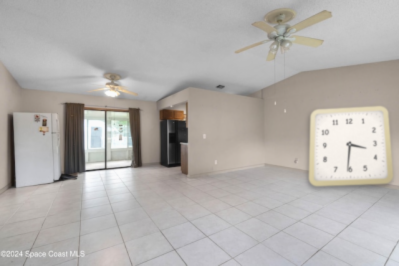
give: {"hour": 3, "minute": 31}
